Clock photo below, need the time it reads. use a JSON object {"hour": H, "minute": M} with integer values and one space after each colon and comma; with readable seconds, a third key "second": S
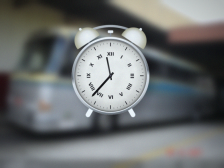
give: {"hour": 11, "minute": 37}
